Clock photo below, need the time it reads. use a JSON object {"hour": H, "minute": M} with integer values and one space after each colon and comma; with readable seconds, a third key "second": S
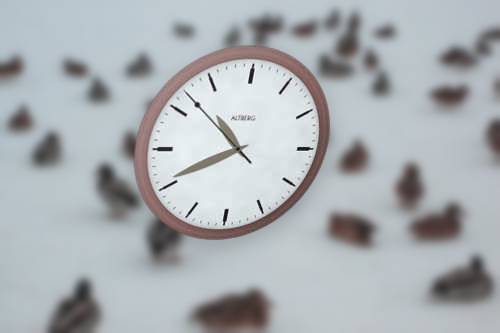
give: {"hour": 10, "minute": 40, "second": 52}
